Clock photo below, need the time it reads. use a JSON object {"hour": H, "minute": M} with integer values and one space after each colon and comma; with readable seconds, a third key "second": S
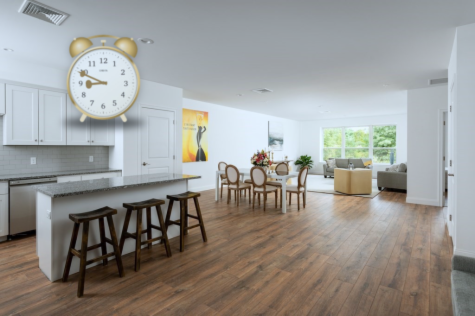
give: {"hour": 8, "minute": 49}
